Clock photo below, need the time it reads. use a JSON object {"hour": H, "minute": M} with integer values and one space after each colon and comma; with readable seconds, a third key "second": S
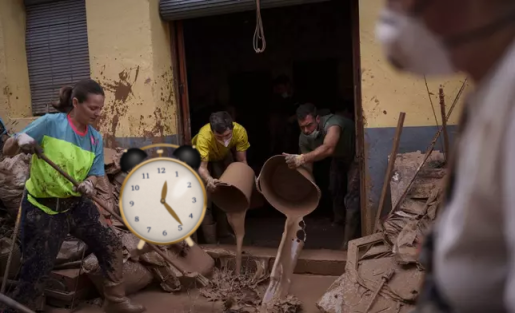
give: {"hour": 12, "minute": 24}
